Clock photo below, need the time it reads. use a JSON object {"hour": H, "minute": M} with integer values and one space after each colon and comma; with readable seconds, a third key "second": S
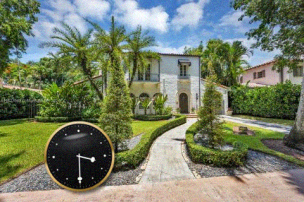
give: {"hour": 3, "minute": 30}
